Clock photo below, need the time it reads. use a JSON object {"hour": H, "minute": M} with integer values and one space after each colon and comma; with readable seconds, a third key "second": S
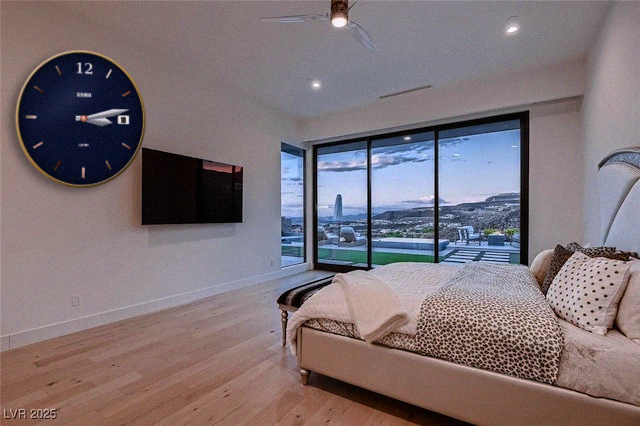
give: {"hour": 3, "minute": 13}
